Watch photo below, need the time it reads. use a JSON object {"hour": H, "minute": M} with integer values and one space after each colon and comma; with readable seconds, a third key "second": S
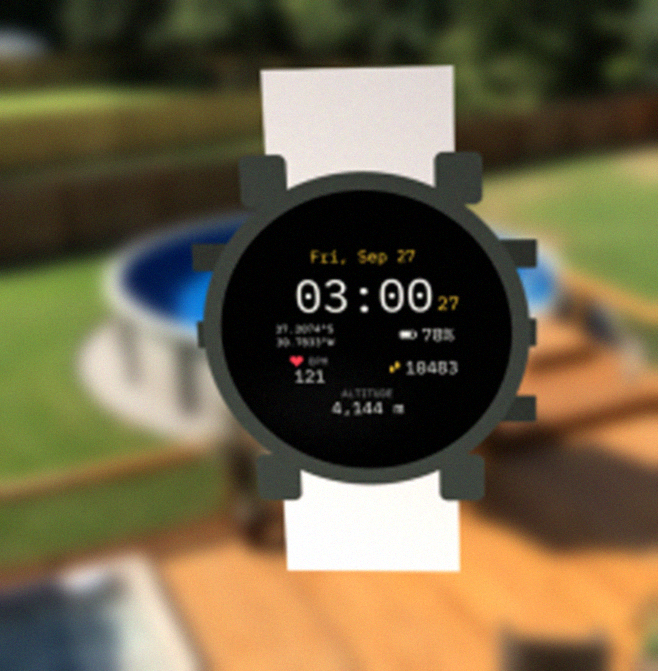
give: {"hour": 3, "minute": 0}
